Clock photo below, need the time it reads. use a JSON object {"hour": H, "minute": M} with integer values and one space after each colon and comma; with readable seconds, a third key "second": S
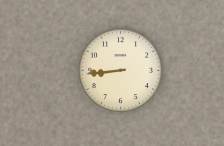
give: {"hour": 8, "minute": 44}
